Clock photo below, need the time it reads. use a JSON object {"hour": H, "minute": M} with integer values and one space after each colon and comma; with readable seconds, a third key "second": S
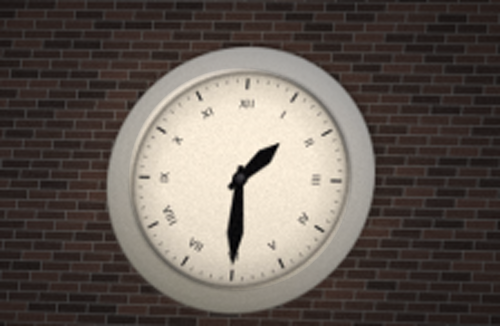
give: {"hour": 1, "minute": 30}
